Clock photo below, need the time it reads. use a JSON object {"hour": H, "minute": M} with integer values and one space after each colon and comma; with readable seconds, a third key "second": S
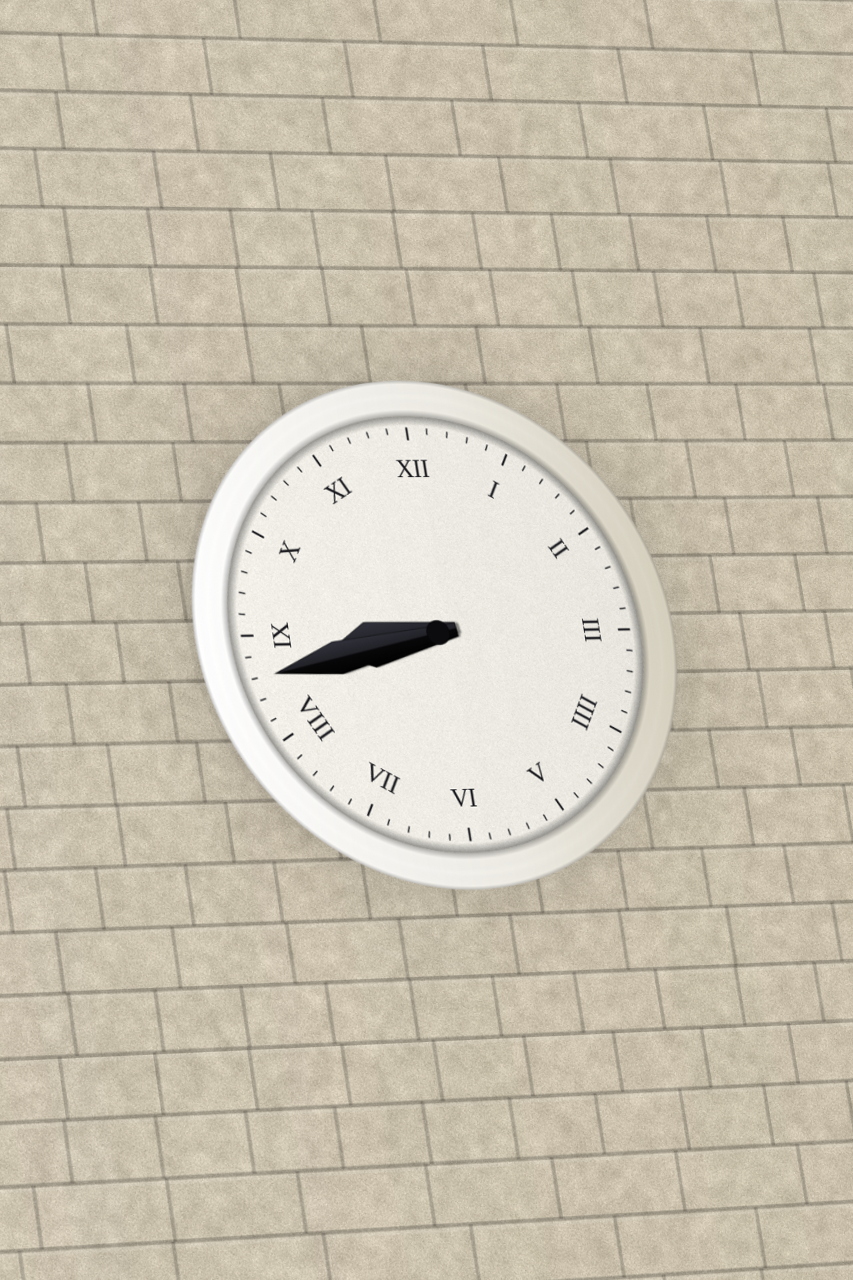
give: {"hour": 8, "minute": 43}
